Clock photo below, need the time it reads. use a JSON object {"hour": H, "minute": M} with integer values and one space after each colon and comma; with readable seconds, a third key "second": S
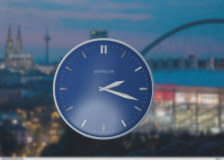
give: {"hour": 2, "minute": 18}
